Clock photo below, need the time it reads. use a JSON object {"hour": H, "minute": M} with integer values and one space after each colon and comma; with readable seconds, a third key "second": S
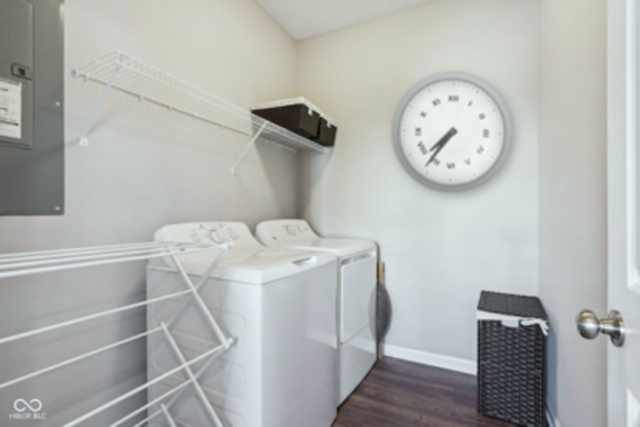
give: {"hour": 7, "minute": 36}
